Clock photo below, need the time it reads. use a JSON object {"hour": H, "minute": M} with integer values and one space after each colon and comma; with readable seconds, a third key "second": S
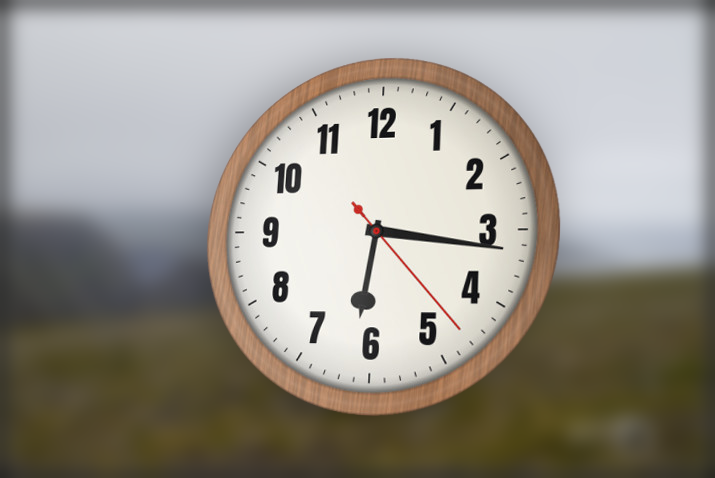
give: {"hour": 6, "minute": 16, "second": 23}
